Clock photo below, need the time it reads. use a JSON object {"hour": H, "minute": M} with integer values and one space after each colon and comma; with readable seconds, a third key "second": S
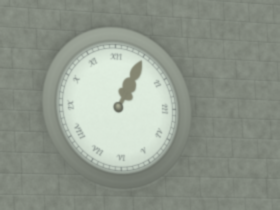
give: {"hour": 1, "minute": 5}
